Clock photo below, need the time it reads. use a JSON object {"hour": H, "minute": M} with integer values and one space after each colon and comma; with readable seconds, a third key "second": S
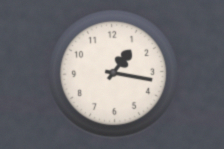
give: {"hour": 1, "minute": 17}
